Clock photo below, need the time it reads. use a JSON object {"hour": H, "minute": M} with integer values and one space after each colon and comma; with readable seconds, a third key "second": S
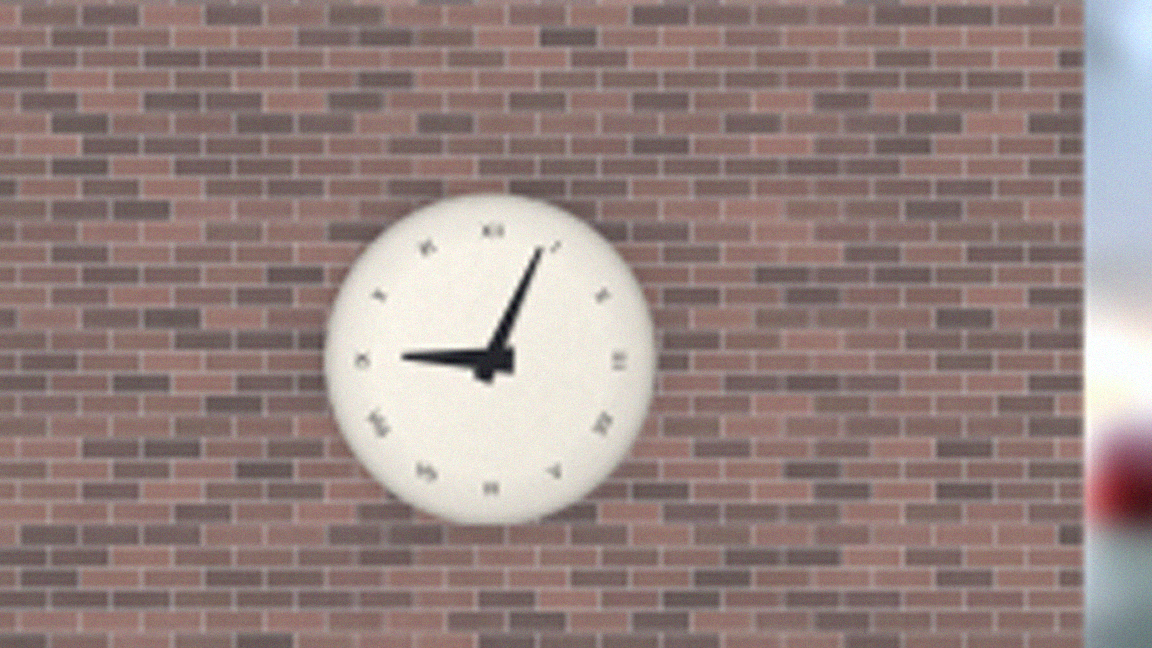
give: {"hour": 9, "minute": 4}
